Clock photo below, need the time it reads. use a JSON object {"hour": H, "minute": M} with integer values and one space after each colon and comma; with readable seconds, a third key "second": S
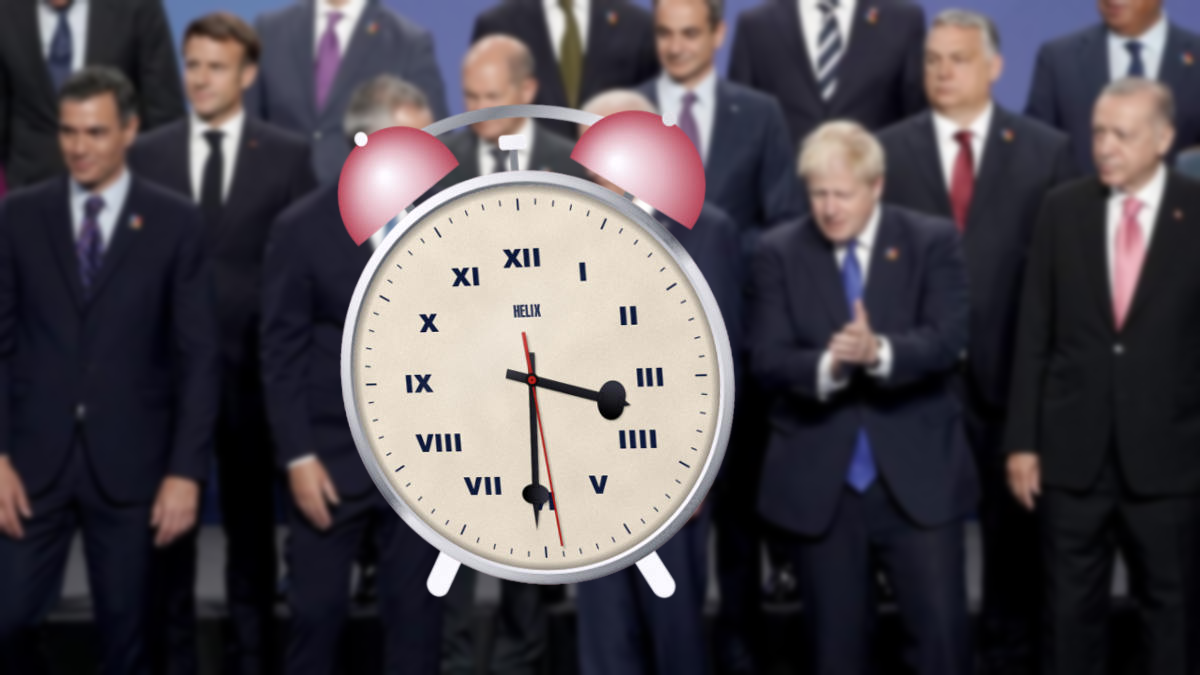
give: {"hour": 3, "minute": 30, "second": 29}
